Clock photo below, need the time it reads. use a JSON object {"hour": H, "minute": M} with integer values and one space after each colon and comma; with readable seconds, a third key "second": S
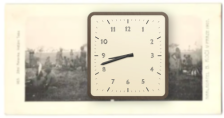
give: {"hour": 8, "minute": 42}
